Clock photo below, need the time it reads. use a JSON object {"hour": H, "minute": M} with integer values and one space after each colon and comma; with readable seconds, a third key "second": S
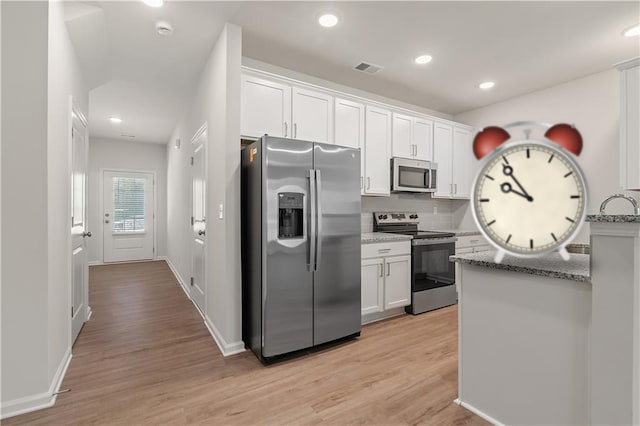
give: {"hour": 9, "minute": 54}
